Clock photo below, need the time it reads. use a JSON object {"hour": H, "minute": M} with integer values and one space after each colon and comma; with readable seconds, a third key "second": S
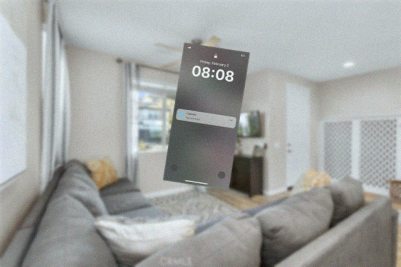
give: {"hour": 8, "minute": 8}
